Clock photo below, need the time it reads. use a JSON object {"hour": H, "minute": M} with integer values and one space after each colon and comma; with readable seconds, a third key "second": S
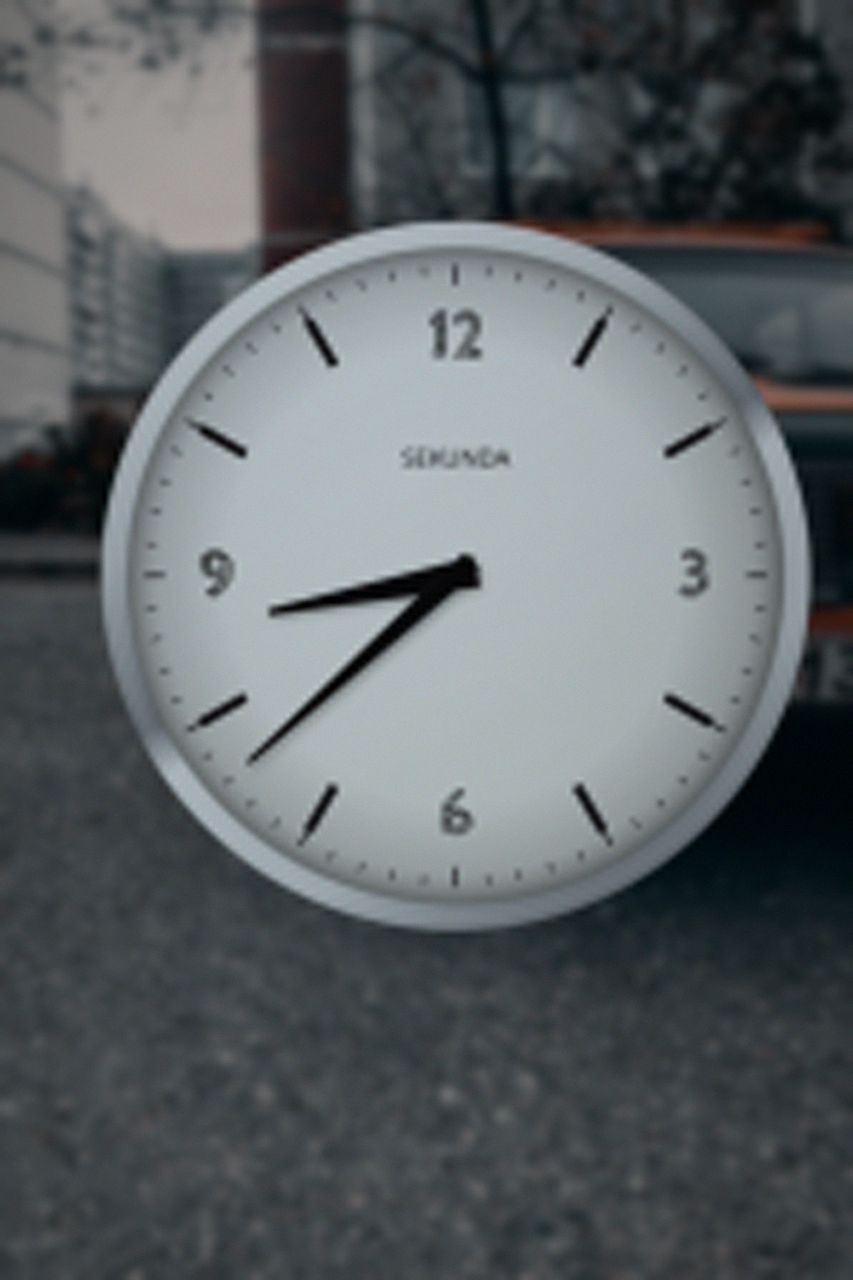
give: {"hour": 8, "minute": 38}
